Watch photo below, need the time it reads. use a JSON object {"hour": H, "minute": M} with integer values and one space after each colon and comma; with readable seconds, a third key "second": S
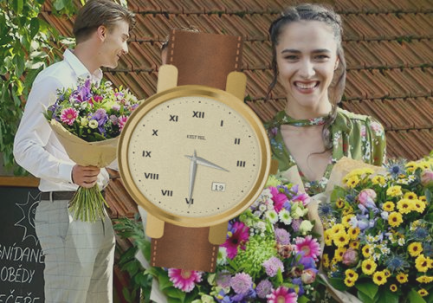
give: {"hour": 3, "minute": 30}
